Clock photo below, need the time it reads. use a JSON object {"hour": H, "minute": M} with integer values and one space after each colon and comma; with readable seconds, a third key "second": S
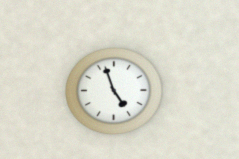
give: {"hour": 4, "minute": 57}
